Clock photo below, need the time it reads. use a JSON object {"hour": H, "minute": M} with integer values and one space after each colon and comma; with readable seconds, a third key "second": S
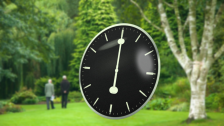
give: {"hour": 6, "minute": 0}
